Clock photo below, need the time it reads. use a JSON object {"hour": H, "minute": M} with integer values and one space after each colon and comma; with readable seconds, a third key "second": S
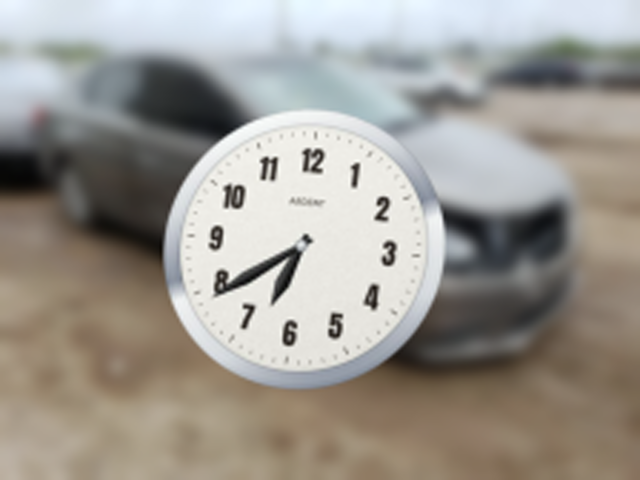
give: {"hour": 6, "minute": 39}
